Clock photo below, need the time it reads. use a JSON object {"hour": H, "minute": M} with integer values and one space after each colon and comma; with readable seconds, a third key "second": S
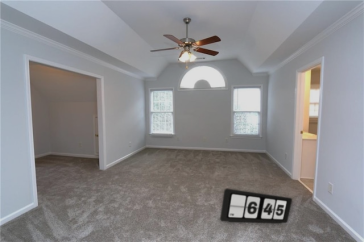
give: {"hour": 6, "minute": 45}
